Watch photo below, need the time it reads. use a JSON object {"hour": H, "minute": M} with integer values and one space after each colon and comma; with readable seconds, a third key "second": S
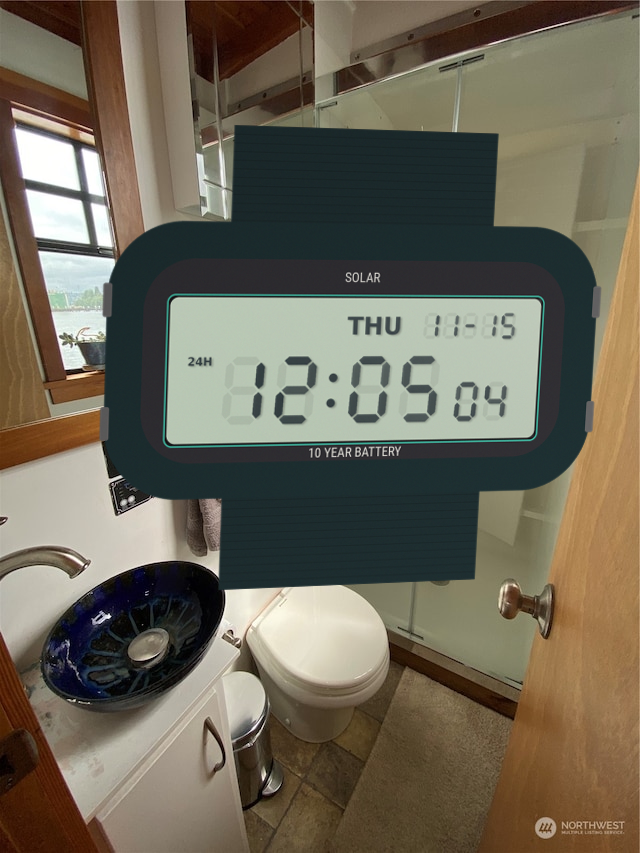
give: {"hour": 12, "minute": 5, "second": 4}
